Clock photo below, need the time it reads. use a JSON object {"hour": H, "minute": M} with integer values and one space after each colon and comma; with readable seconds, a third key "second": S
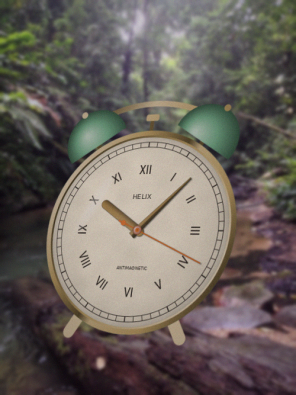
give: {"hour": 10, "minute": 7, "second": 19}
